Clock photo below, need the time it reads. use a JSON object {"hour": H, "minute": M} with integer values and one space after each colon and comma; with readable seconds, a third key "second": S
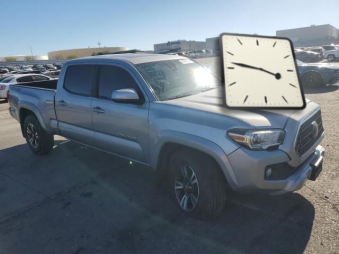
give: {"hour": 3, "minute": 47}
